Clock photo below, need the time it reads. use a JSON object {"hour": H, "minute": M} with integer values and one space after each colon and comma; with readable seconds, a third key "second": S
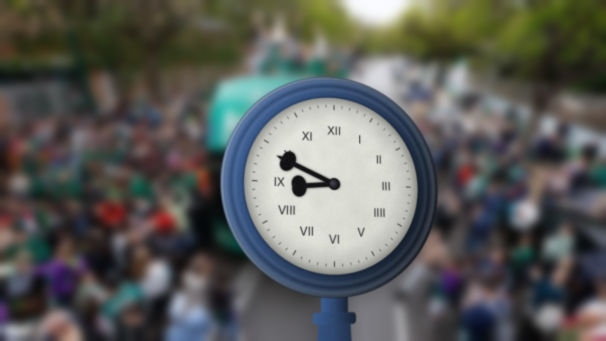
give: {"hour": 8, "minute": 49}
